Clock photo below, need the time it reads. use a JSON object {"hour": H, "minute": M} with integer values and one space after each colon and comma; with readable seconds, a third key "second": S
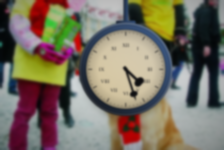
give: {"hour": 4, "minute": 27}
